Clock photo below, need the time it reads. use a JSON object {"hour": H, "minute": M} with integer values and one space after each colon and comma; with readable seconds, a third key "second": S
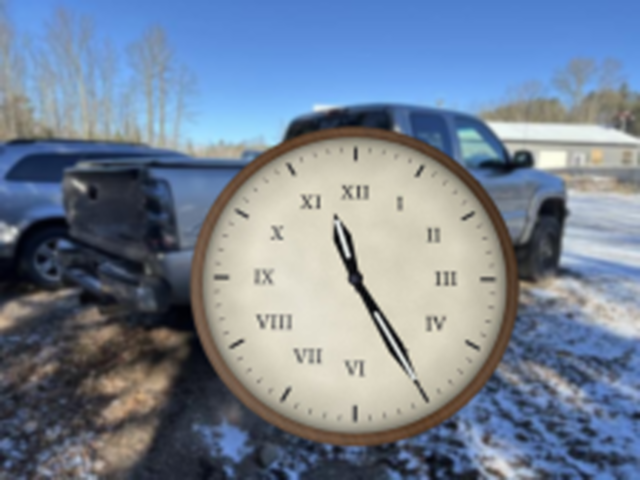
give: {"hour": 11, "minute": 25}
